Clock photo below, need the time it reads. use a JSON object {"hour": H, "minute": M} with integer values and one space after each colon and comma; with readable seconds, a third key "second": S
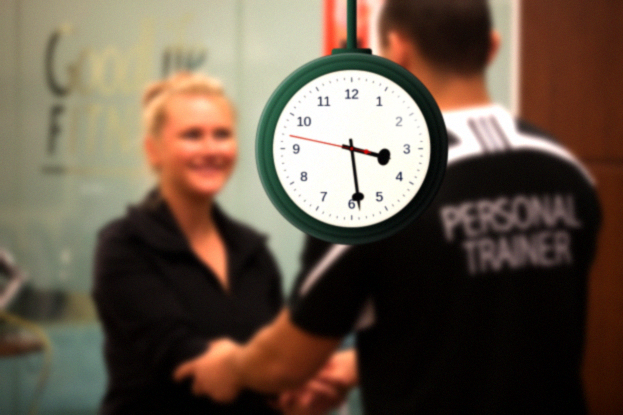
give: {"hour": 3, "minute": 28, "second": 47}
